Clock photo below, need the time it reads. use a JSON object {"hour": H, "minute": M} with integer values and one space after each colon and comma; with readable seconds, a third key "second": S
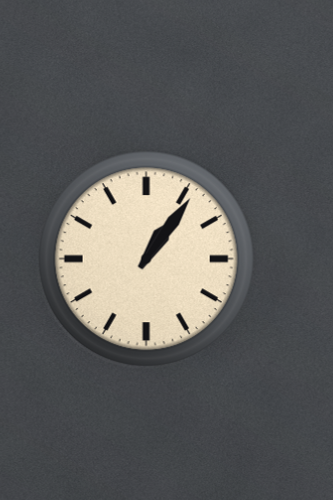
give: {"hour": 1, "minute": 6}
